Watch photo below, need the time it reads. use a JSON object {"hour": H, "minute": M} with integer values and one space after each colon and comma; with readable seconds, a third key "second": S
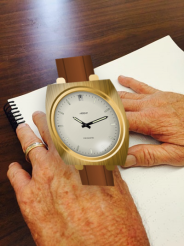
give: {"hour": 10, "minute": 12}
